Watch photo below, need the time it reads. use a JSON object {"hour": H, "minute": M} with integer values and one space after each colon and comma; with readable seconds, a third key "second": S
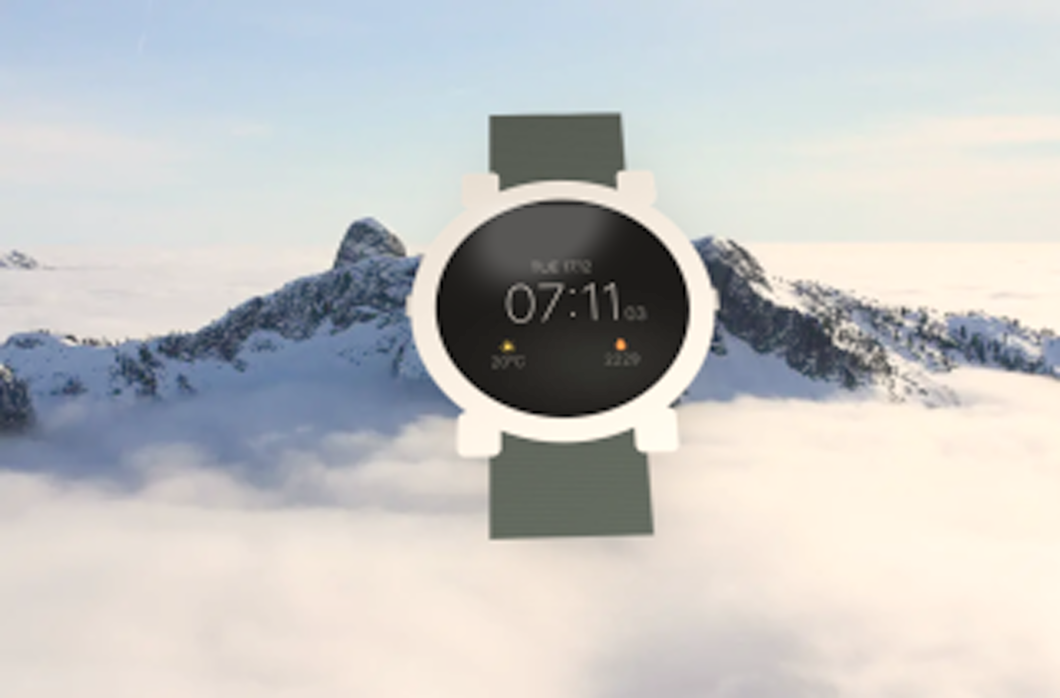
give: {"hour": 7, "minute": 11}
